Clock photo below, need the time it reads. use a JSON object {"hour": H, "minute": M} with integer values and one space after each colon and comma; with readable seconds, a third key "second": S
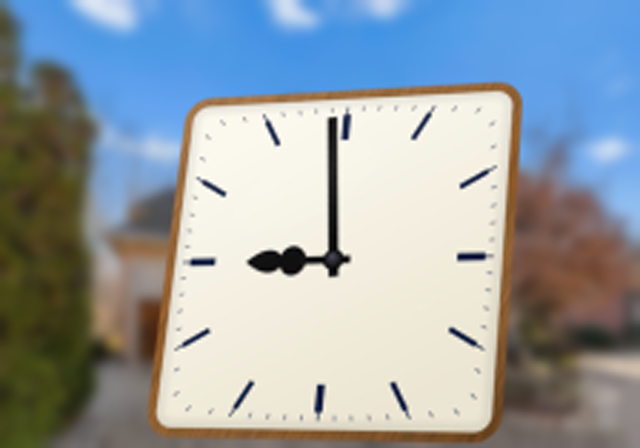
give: {"hour": 8, "minute": 59}
